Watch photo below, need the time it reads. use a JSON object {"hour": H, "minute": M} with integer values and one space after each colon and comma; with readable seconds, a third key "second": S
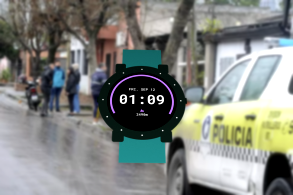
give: {"hour": 1, "minute": 9}
